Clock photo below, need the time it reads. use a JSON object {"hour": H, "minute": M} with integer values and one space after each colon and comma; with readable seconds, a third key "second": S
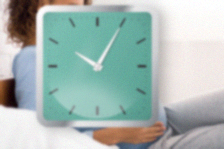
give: {"hour": 10, "minute": 5}
